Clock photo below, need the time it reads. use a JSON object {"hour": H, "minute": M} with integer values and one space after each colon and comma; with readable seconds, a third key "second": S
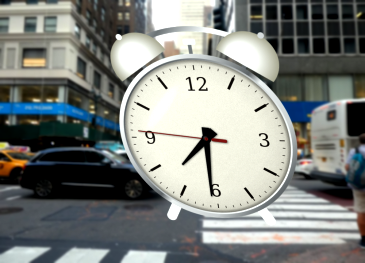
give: {"hour": 7, "minute": 30, "second": 46}
